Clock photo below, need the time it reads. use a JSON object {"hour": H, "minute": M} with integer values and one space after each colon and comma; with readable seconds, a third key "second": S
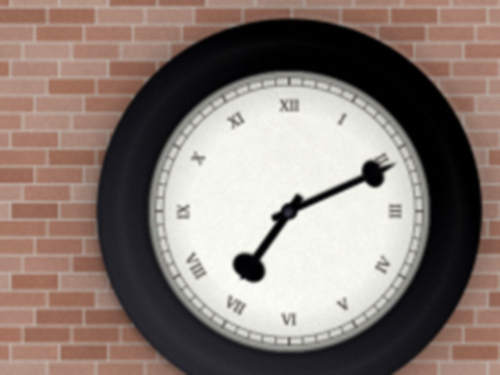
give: {"hour": 7, "minute": 11}
